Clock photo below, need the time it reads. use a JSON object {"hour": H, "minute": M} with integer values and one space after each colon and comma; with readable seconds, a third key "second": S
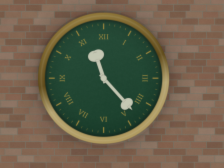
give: {"hour": 11, "minute": 23}
